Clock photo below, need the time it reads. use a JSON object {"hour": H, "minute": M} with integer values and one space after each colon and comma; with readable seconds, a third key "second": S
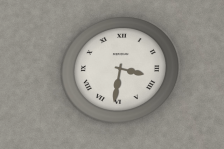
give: {"hour": 3, "minute": 31}
